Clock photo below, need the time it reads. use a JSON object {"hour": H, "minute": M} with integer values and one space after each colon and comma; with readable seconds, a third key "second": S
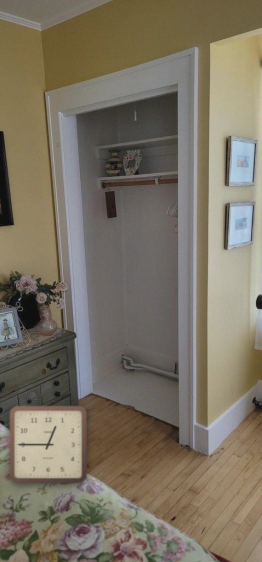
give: {"hour": 12, "minute": 45}
